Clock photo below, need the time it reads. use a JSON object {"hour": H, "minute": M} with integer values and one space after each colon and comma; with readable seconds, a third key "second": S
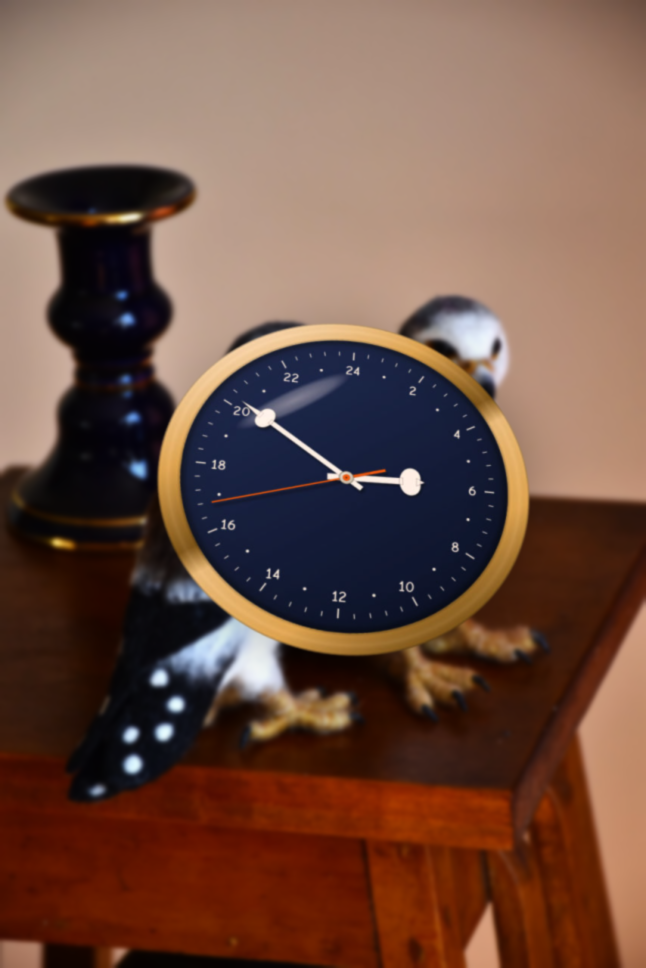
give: {"hour": 5, "minute": 50, "second": 42}
